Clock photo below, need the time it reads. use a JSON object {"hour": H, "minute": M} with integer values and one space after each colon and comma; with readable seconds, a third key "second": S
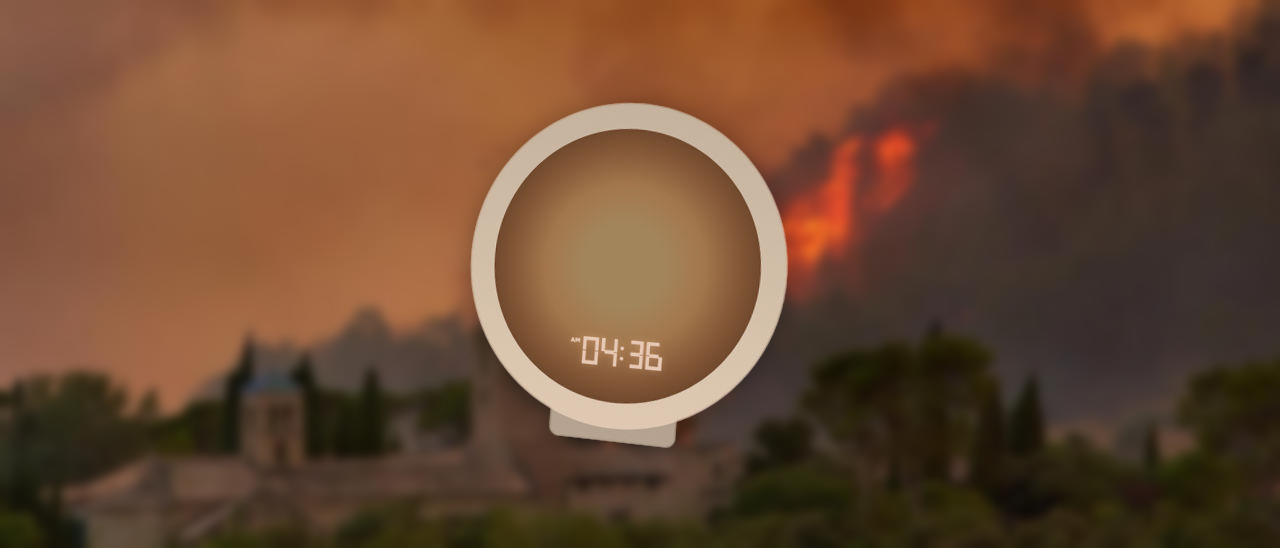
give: {"hour": 4, "minute": 36}
